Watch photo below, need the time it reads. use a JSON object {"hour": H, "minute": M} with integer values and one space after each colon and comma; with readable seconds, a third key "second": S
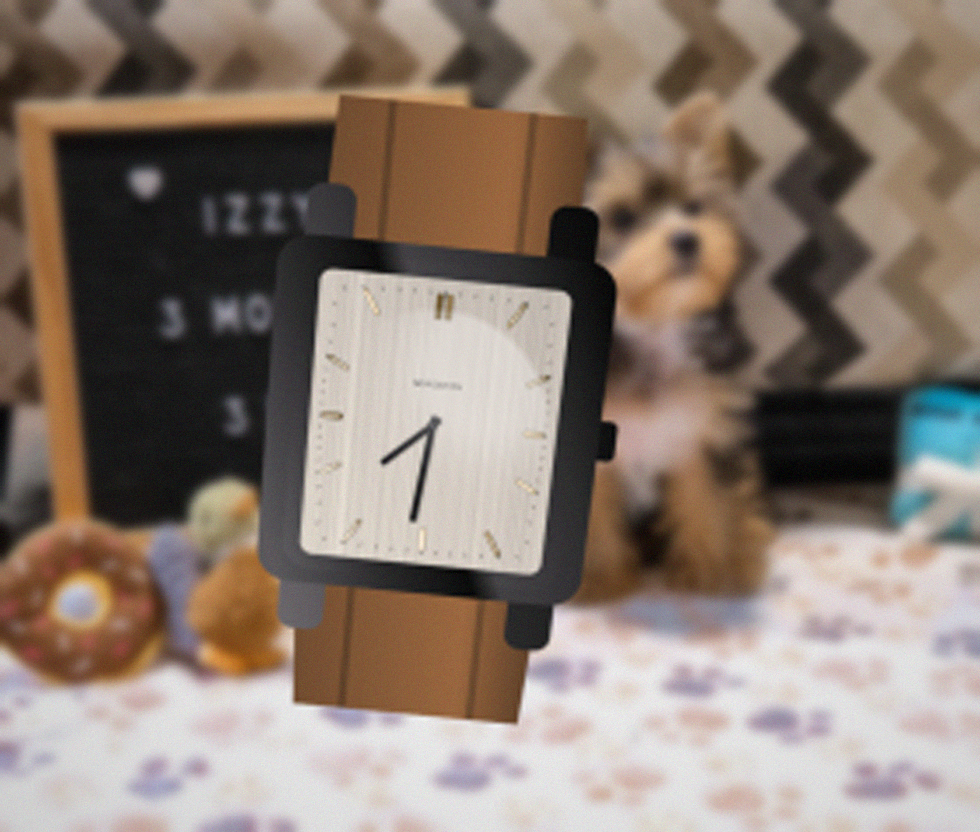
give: {"hour": 7, "minute": 31}
